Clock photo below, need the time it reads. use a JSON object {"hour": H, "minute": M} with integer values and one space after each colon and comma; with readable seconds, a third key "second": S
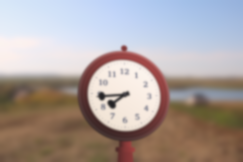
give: {"hour": 7, "minute": 44}
